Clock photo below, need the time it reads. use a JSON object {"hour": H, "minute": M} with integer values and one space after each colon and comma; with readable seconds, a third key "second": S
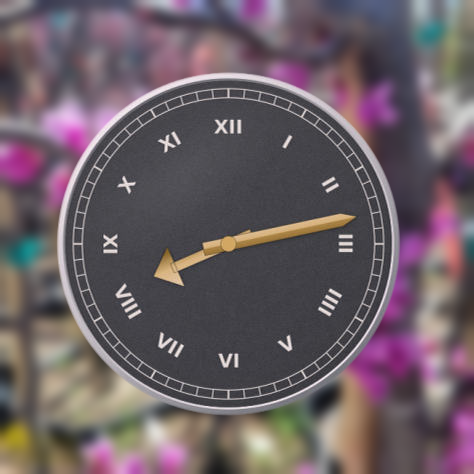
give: {"hour": 8, "minute": 13}
